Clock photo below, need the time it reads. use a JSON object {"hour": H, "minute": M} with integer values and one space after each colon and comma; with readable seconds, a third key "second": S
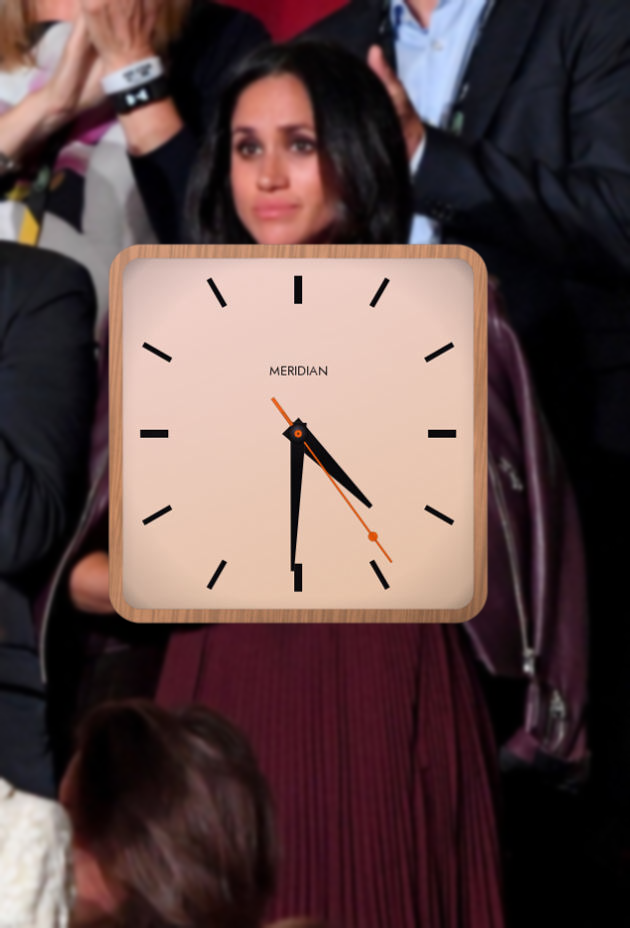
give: {"hour": 4, "minute": 30, "second": 24}
